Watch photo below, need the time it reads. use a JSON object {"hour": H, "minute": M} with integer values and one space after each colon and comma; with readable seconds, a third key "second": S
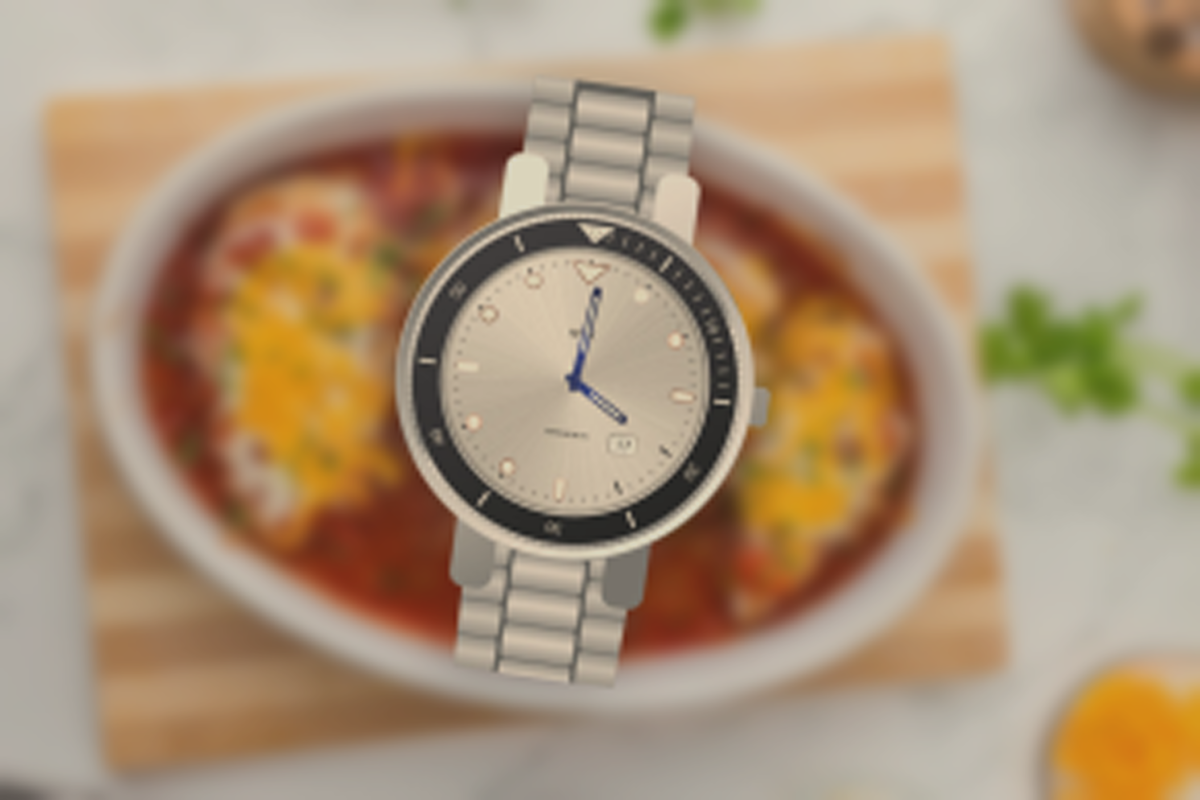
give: {"hour": 4, "minute": 1}
